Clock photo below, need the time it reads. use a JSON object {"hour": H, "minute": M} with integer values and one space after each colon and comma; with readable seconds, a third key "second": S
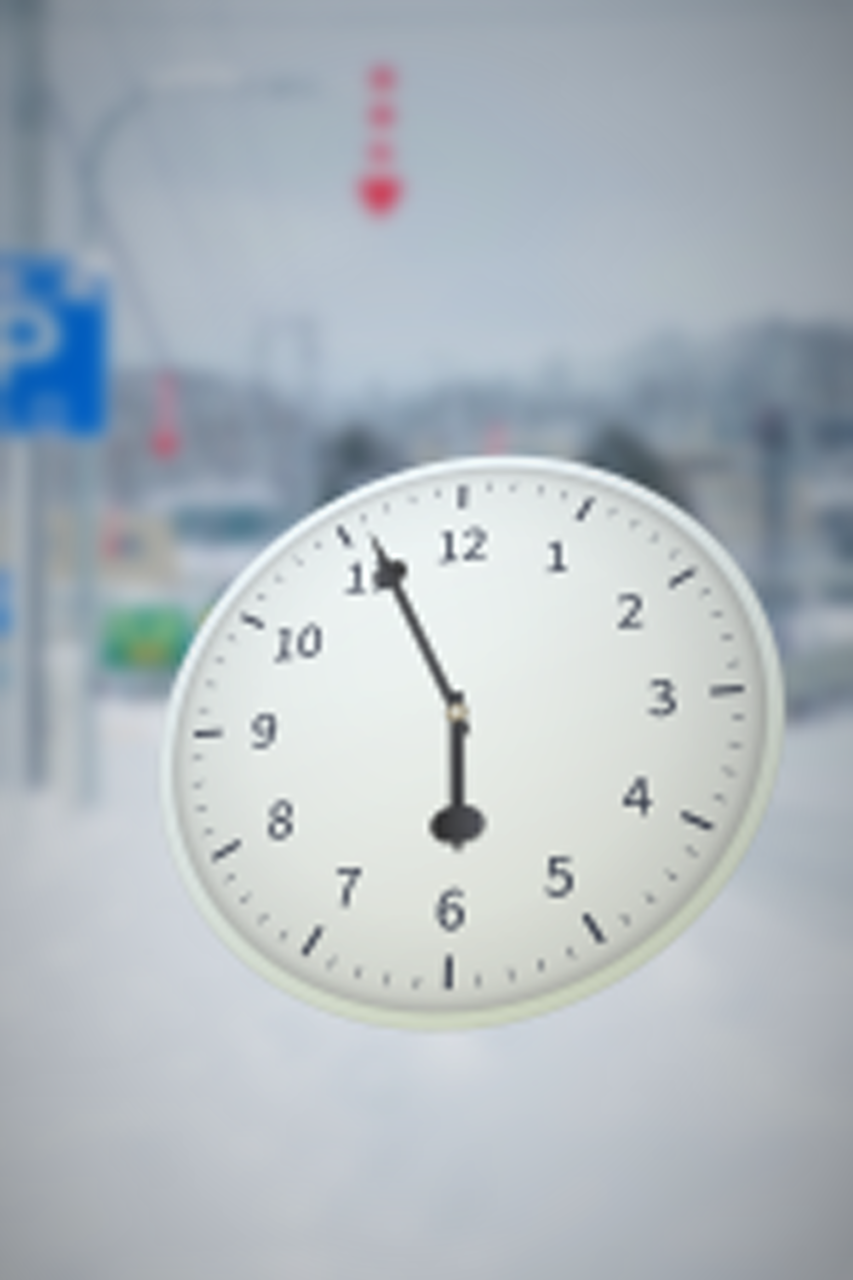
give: {"hour": 5, "minute": 56}
